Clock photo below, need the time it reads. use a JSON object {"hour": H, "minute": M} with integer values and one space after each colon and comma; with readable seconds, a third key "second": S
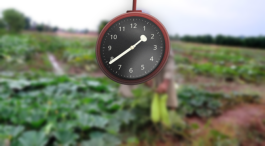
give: {"hour": 1, "minute": 39}
